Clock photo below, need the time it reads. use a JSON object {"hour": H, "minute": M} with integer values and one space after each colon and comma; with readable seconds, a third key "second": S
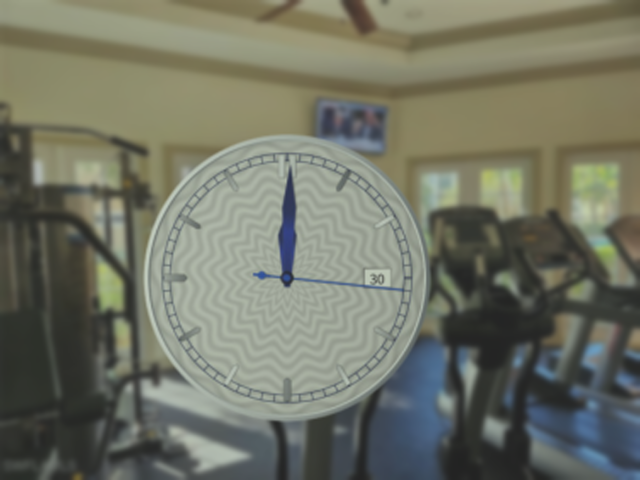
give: {"hour": 12, "minute": 0, "second": 16}
